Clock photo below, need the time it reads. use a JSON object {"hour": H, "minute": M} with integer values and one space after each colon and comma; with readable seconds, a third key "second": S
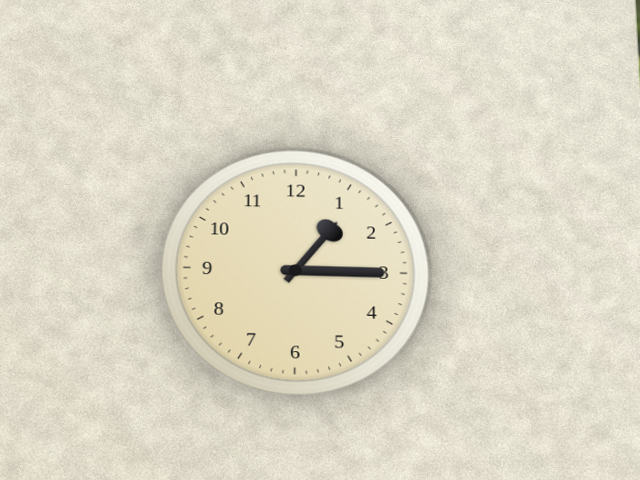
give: {"hour": 1, "minute": 15}
